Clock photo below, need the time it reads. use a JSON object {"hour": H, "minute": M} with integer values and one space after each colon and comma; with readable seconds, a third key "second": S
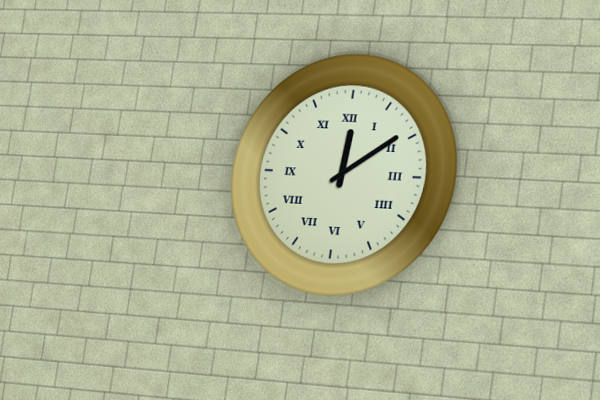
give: {"hour": 12, "minute": 9}
